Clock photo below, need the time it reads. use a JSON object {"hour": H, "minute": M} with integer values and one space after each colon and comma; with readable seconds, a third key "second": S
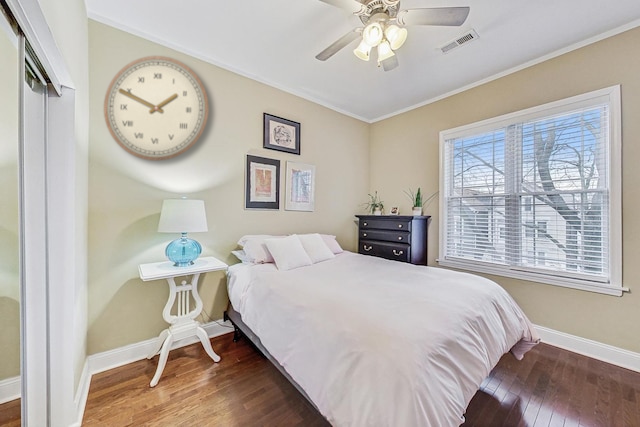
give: {"hour": 1, "minute": 49}
